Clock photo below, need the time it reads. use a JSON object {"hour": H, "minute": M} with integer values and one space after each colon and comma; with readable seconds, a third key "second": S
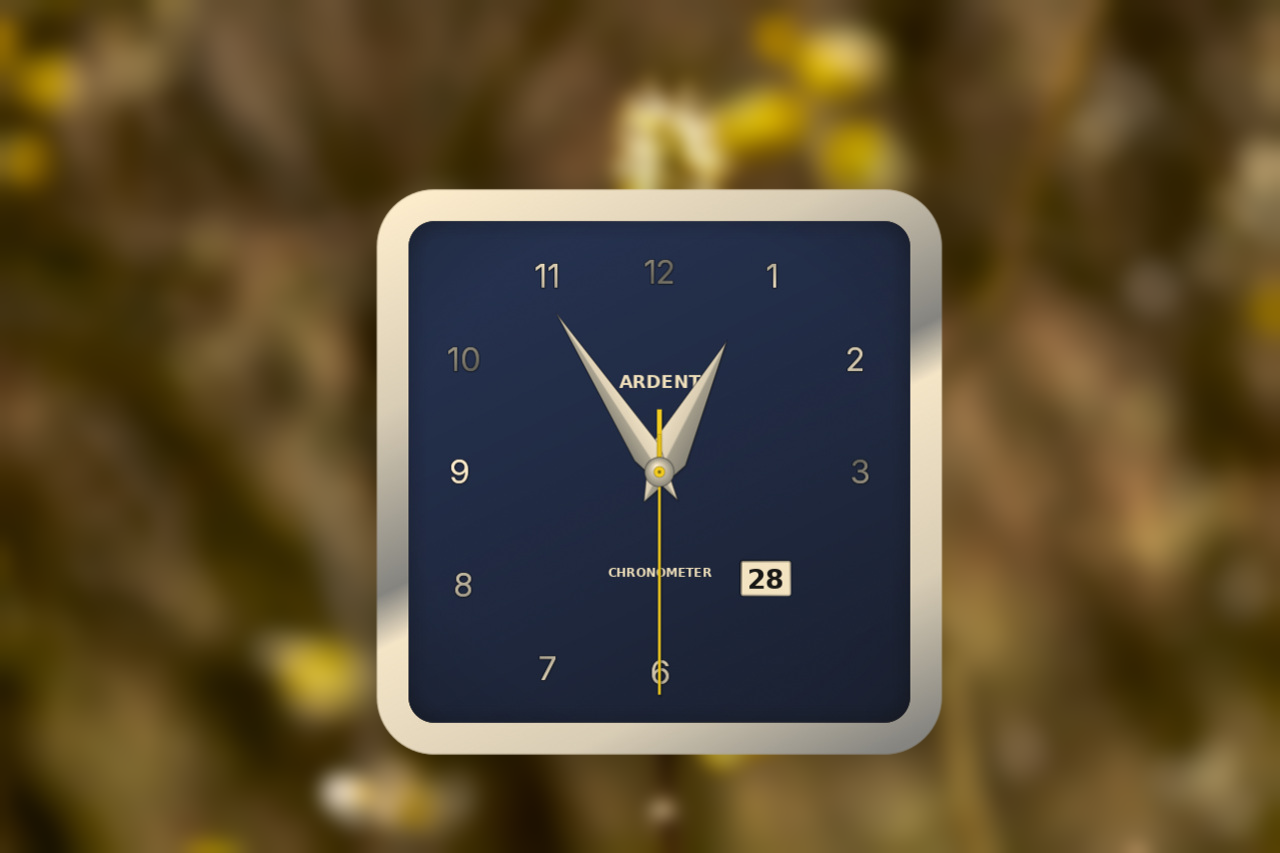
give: {"hour": 12, "minute": 54, "second": 30}
